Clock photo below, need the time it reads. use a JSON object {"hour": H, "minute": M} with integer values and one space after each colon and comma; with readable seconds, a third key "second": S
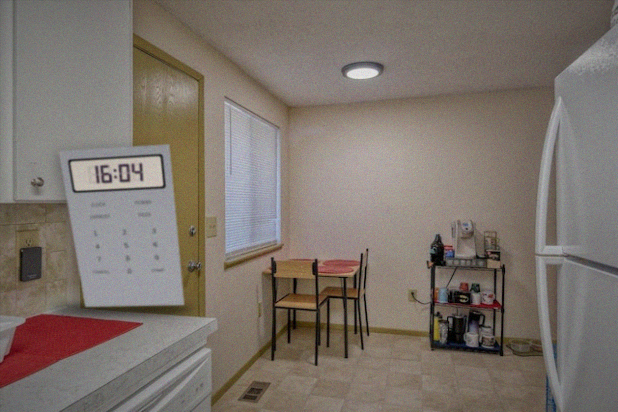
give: {"hour": 16, "minute": 4}
